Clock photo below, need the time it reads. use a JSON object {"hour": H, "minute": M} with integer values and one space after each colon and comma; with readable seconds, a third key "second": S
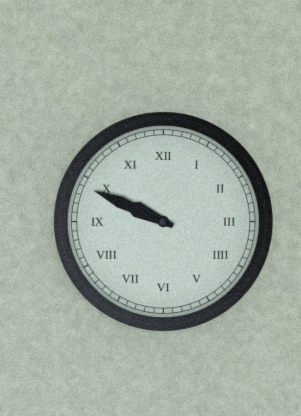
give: {"hour": 9, "minute": 49}
